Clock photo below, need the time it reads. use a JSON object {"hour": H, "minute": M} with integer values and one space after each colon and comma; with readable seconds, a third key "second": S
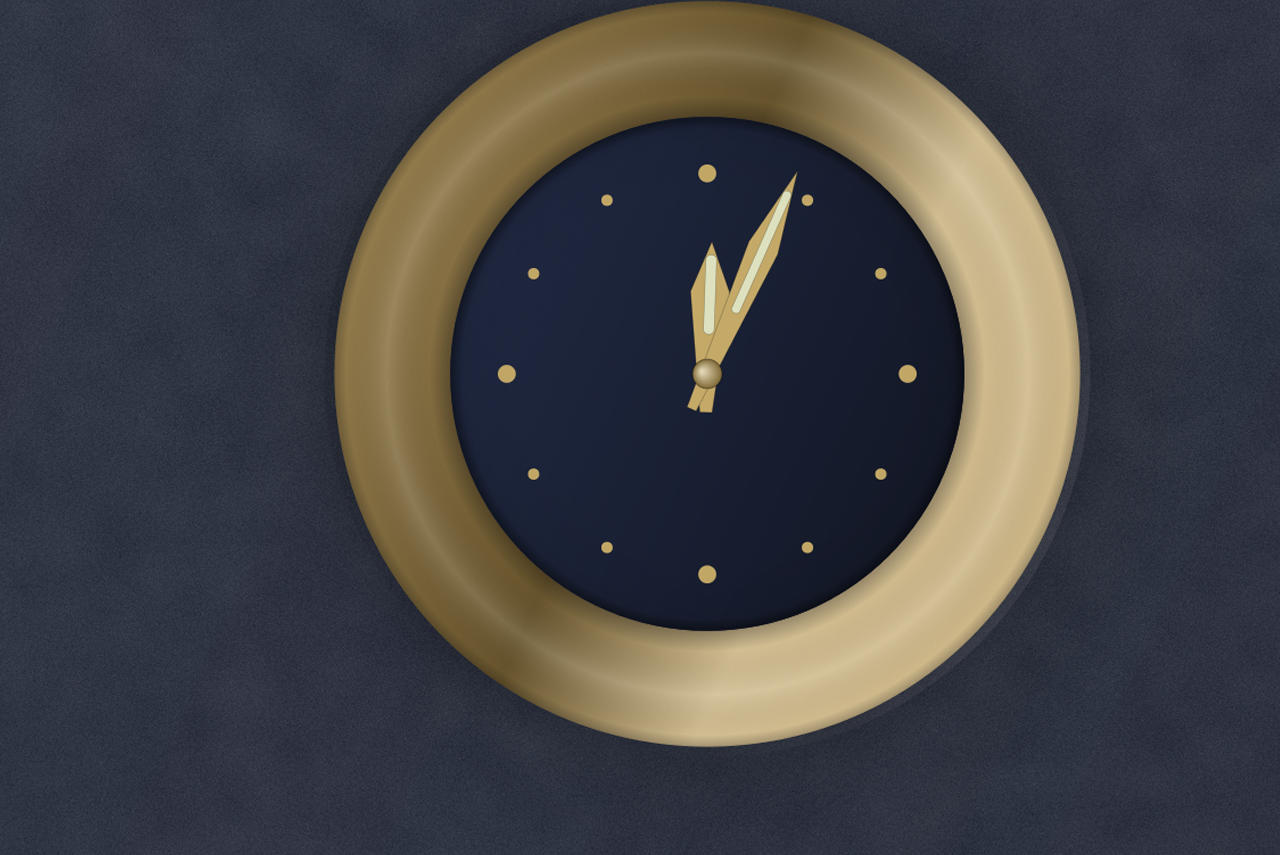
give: {"hour": 12, "minute": 4}
